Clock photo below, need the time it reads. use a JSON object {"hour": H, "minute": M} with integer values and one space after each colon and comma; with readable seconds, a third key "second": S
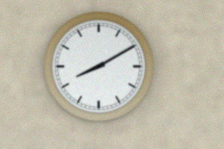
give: {"hour": 8, "minute": 10}
